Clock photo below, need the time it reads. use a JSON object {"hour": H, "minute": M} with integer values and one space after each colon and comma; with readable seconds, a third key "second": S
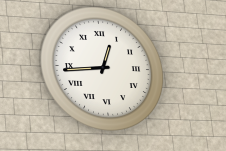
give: {"hour": 12, "minute": 44}
